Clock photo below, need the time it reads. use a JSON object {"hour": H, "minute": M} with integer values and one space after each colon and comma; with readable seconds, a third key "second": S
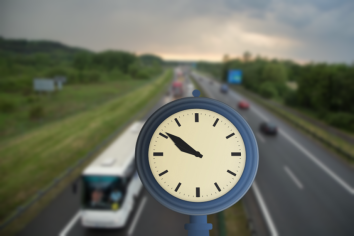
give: {"hour": 9, "minute": 51}
